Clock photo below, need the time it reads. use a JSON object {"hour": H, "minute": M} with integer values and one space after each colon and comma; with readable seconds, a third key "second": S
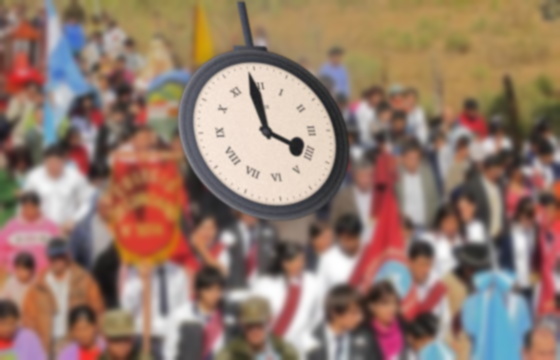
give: {"hour": 3, "minute": 59}
